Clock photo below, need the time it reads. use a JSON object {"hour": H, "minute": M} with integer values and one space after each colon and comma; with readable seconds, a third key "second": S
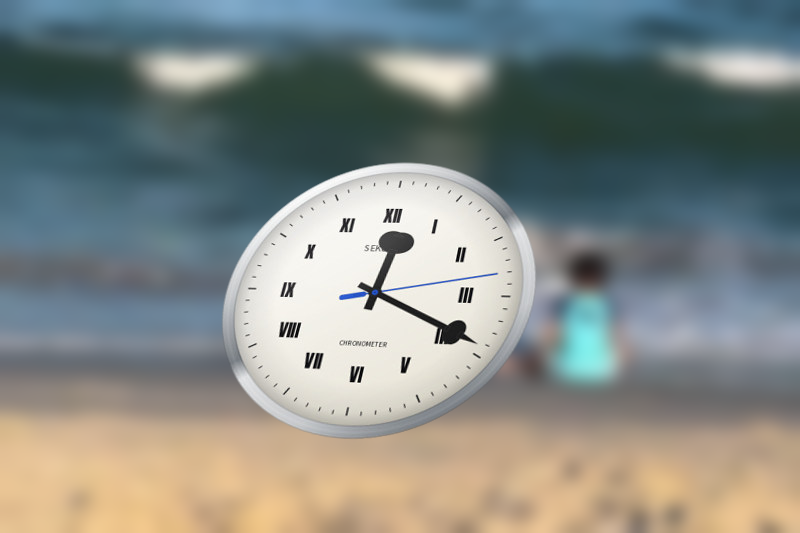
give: {"hour": 12, "minute": 19, "second": 13}
